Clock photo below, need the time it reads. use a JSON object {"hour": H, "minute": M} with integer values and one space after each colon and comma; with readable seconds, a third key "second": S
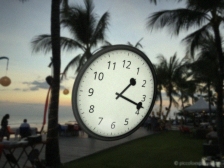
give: {"hour": 1, "minute": 18}
